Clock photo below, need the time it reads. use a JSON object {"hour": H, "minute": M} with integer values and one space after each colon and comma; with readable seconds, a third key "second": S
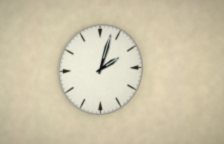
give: {"hour": 2, "minute": 3}
